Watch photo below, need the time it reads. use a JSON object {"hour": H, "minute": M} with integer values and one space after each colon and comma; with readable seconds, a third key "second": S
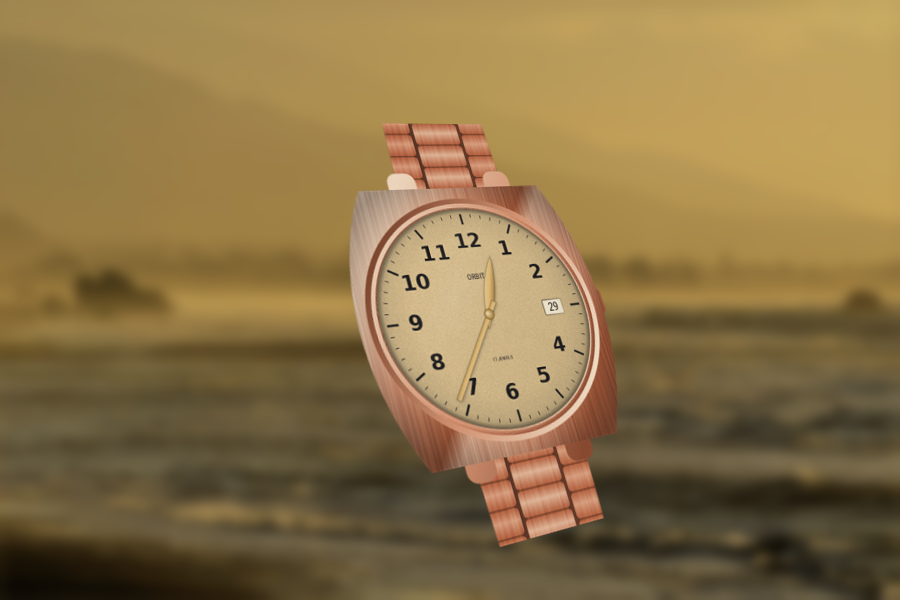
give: {"hour": 12, "minute": 36}
